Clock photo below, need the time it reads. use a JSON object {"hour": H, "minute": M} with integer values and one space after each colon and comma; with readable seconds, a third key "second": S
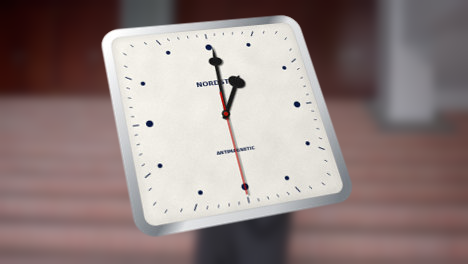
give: {"hour": 1, "minute": 0, "second": 30}
